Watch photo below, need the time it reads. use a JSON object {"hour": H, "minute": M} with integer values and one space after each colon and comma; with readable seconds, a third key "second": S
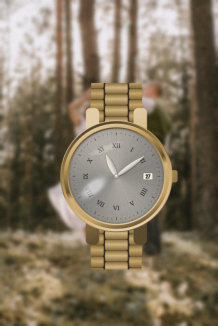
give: {"hour": 11, "minute": 9}
